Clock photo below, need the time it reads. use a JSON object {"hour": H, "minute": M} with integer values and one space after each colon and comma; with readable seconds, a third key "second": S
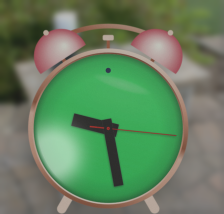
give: {"hour": 9, "minute": 28, "second": 16}
